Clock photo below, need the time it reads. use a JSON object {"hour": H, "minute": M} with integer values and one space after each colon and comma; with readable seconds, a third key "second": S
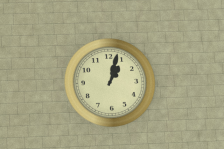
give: {"hour": 1, "minute": 3}
